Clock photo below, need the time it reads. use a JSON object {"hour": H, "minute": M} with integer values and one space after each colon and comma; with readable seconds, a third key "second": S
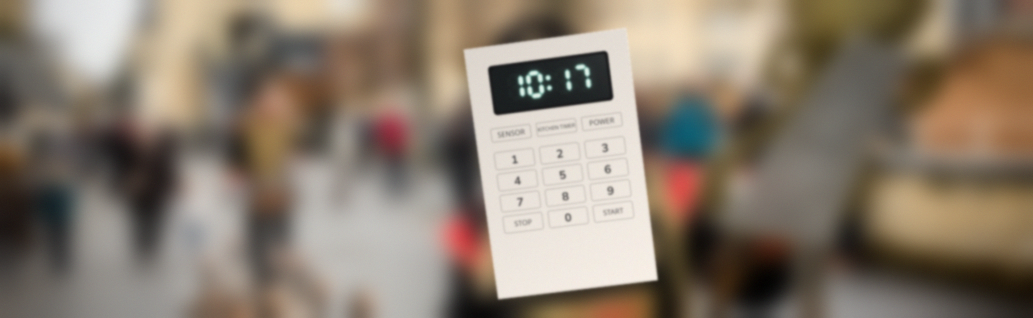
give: {"hour": 10, "minute": 17}
